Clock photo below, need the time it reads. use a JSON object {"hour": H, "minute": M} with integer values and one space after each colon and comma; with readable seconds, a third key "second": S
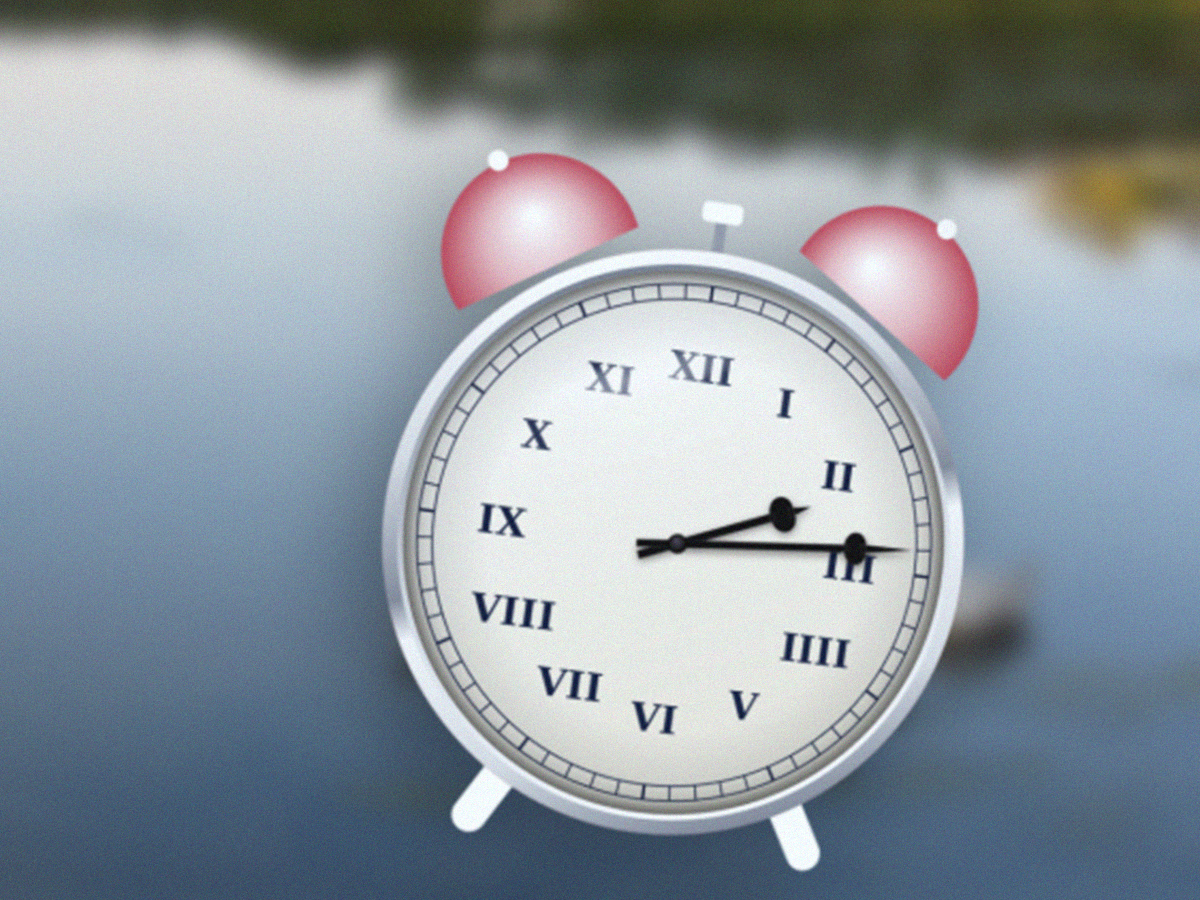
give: {"hour": 2, "minute": 14}
